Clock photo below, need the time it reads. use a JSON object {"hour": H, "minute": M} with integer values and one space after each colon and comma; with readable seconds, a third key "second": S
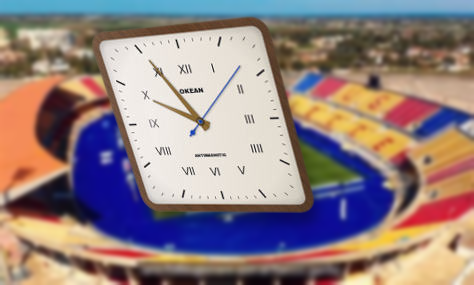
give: {"hour": 9, "minute": 55, "second": 8}
